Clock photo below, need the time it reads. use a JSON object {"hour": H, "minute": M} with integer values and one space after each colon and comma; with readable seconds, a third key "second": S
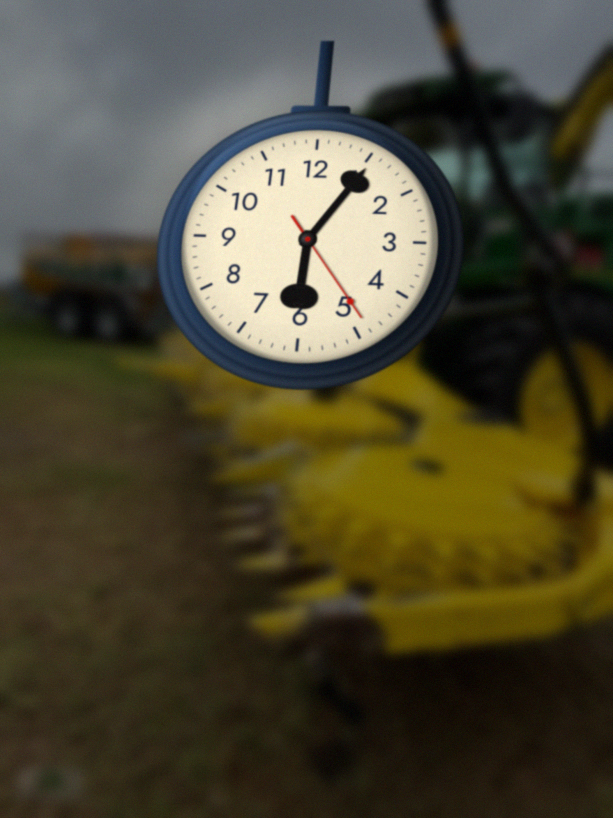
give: {"hour": 6, "minute": 5, "second": 24}
